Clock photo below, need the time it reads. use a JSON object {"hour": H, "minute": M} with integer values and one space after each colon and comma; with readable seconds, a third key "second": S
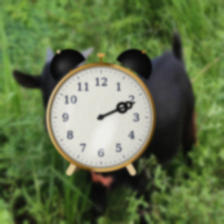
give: {"hour": 2, "minute": 11}
